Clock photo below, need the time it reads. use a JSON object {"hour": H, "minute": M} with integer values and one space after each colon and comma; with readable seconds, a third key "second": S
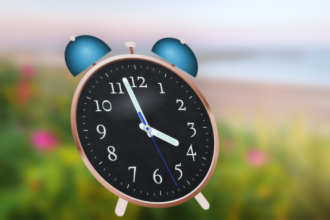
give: {"hour": 3, "minute": 57, "second": 27}
